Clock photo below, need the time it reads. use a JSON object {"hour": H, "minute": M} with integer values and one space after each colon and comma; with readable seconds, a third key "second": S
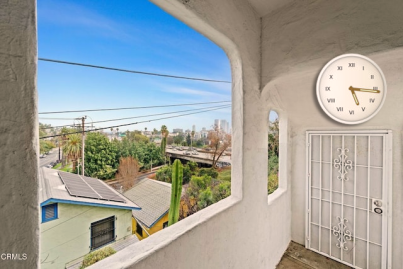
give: {"hour": 5, "minute": 16}
